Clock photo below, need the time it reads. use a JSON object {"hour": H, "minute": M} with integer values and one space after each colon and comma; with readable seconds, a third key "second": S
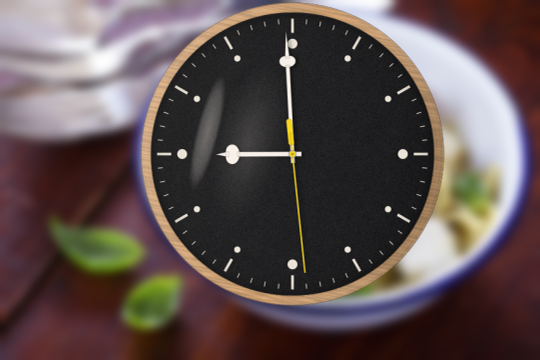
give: {"hour": 8, "minute": 59, "second": 29}
